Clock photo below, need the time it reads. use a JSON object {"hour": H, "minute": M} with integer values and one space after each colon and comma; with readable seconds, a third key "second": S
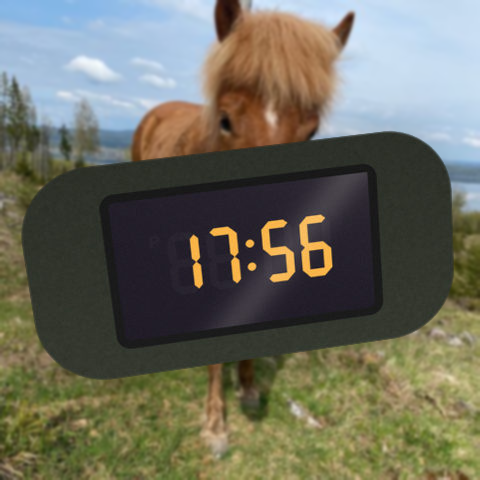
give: {"hour": 17, "minute": 56}
